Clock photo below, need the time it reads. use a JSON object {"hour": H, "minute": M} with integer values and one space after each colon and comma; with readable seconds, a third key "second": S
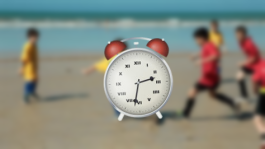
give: {"hour": 2, "minute": 32}
